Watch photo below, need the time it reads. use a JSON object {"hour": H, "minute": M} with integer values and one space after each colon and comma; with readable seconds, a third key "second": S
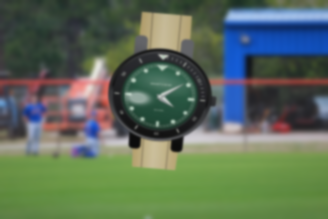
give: {"hour": 4, "minute": 9}
